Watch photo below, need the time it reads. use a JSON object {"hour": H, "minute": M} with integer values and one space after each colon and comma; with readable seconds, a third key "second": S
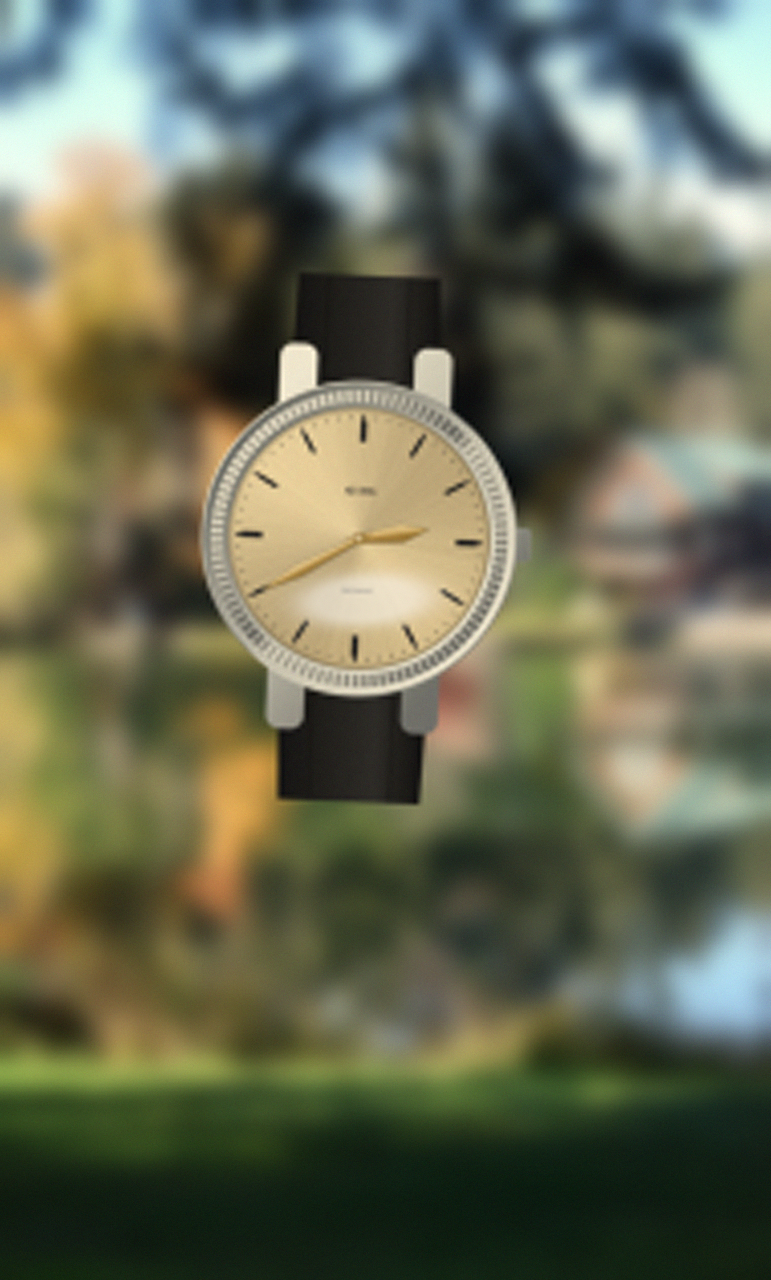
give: {"hour": 2, "minute": 40}
